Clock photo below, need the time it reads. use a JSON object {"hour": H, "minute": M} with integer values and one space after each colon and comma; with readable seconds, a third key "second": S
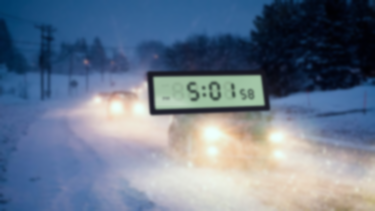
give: {"hour": 5, "minute": 1}
